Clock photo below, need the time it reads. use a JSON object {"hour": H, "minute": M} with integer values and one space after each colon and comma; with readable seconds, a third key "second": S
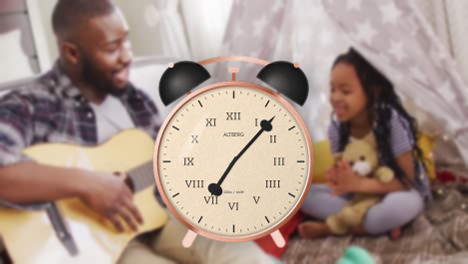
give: {"hour": 7, "minute": 7}
